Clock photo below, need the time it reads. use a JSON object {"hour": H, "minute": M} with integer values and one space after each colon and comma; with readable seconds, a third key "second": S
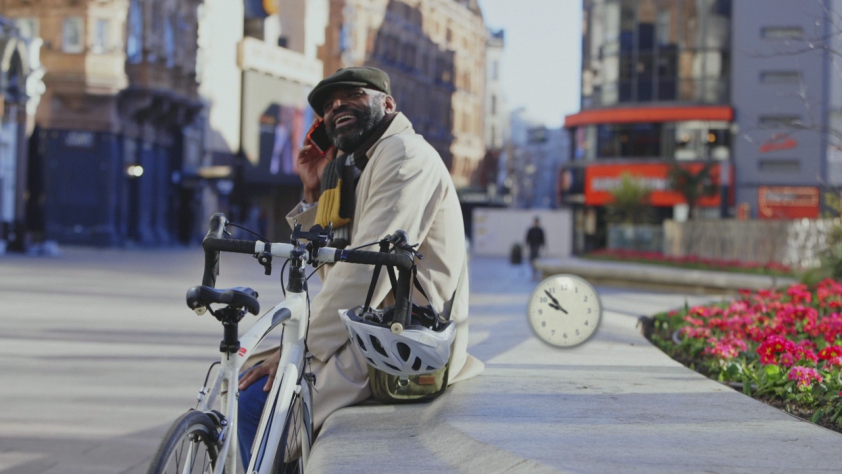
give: {"hour": 9, "minute": 53}
